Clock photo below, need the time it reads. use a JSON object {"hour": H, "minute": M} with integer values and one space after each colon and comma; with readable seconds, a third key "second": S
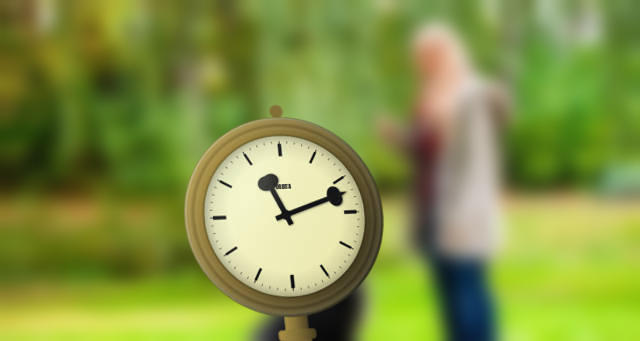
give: {"hour": 11, "minute": 12}
